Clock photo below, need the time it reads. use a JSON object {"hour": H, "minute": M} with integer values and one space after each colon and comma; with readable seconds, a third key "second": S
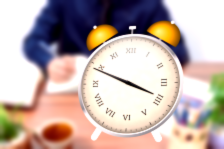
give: {"hour": 3, "minute": 49}
